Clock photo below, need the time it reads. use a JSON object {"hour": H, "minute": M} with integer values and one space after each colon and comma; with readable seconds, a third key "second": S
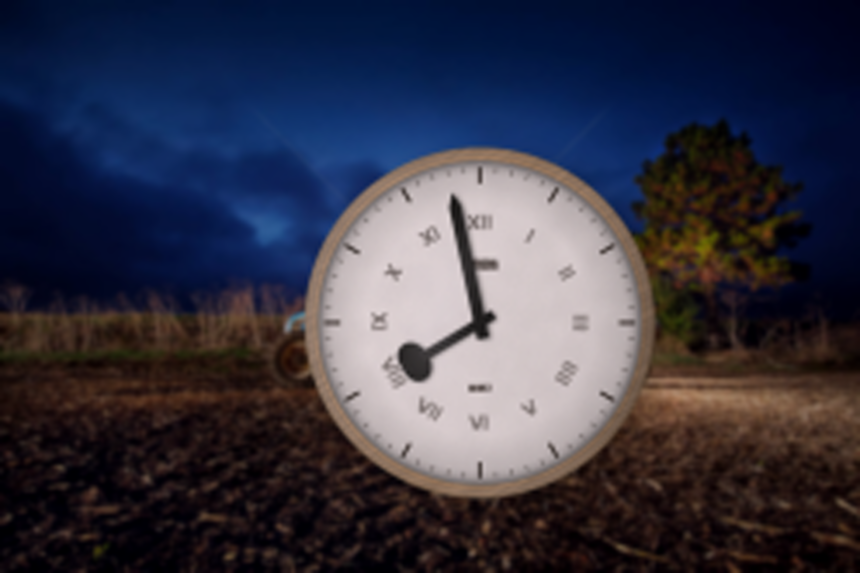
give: {"hour": 7, "minute": 58}
